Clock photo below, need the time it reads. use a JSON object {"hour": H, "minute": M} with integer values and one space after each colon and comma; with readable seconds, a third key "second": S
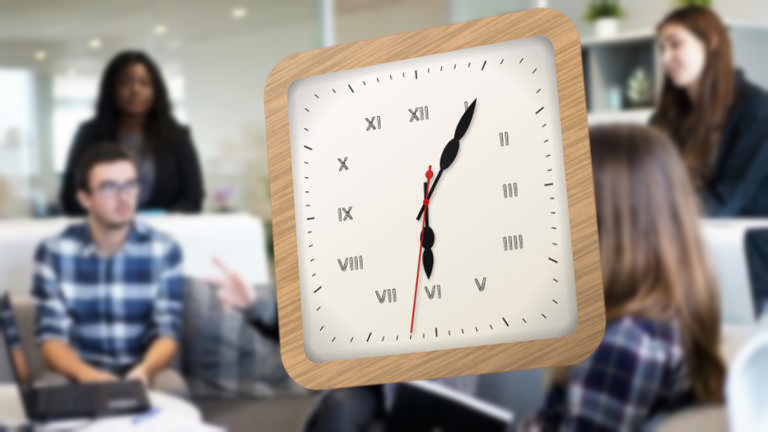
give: {"hour": 6, "minute": 5, "second": 32}
